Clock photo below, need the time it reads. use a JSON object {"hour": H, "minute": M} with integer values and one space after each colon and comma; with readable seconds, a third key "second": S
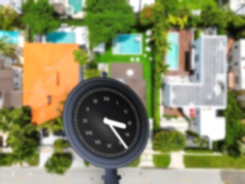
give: {"hour": 3, "minute": 24}
